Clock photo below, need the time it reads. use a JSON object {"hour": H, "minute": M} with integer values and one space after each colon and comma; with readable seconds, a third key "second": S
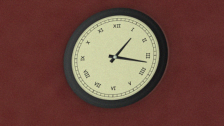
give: {"hour": 1, "minute": 17}
